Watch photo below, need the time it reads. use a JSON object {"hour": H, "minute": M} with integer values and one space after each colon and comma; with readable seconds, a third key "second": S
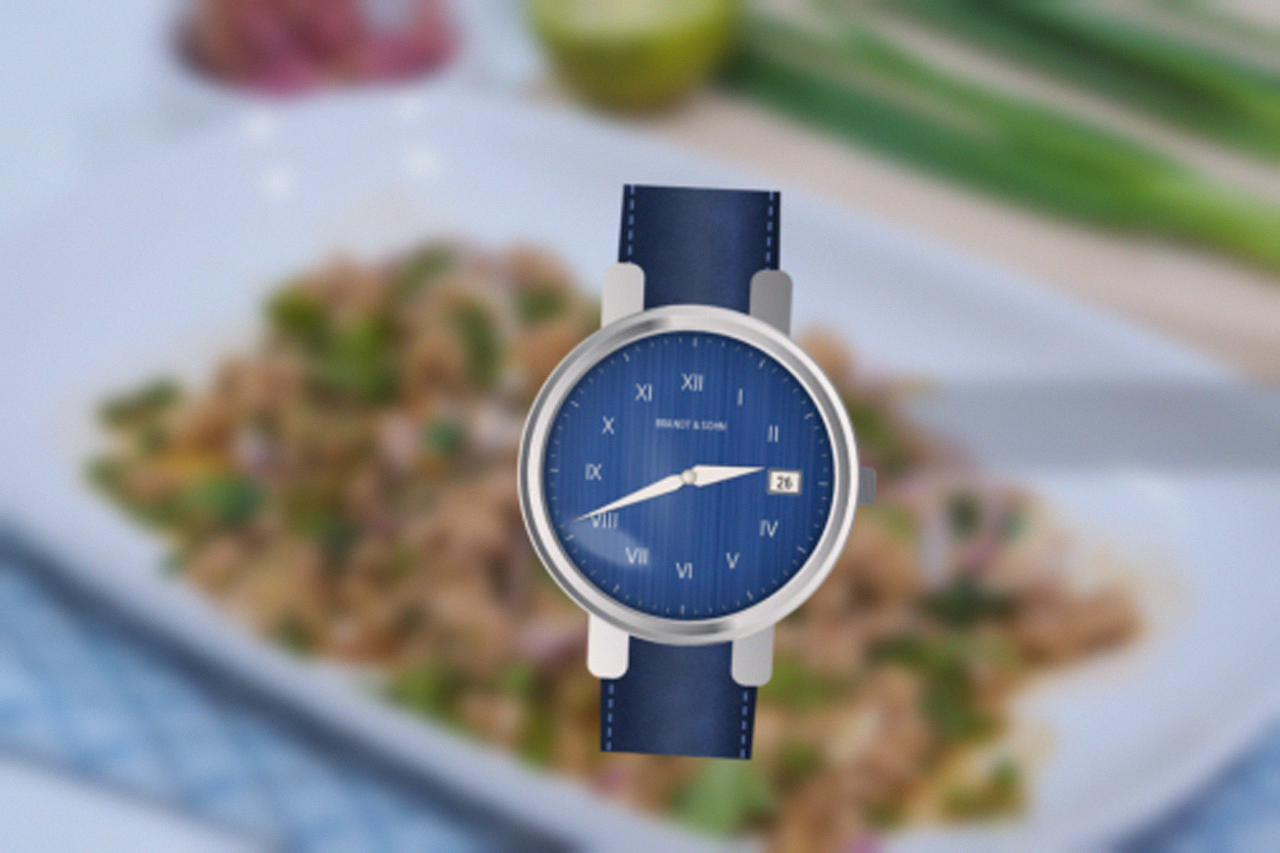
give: {"hour": 2, "minute": 41}
